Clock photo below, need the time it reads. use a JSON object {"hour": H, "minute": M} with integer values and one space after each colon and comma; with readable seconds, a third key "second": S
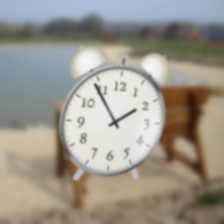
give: {"hour": 1, "minute": 54}
